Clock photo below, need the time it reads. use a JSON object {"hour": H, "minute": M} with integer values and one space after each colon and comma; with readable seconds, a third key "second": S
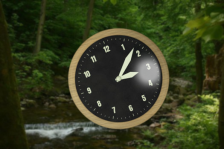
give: {"hour": 3, "minute": 8}
